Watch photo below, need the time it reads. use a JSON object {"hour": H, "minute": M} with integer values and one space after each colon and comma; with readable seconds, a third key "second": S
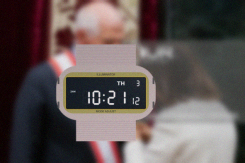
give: {"hour": 10, "minute": 21, "second": 12}
